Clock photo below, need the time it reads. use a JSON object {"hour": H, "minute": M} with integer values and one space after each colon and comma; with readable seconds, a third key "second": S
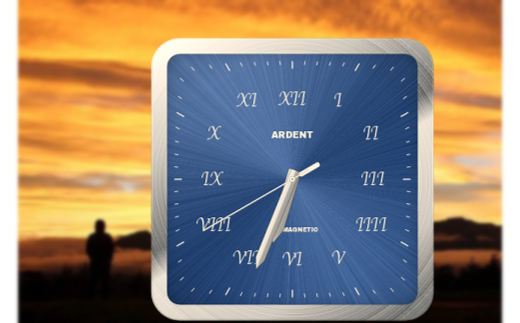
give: {"hour": 6, "minute": 33, "second": 40}
